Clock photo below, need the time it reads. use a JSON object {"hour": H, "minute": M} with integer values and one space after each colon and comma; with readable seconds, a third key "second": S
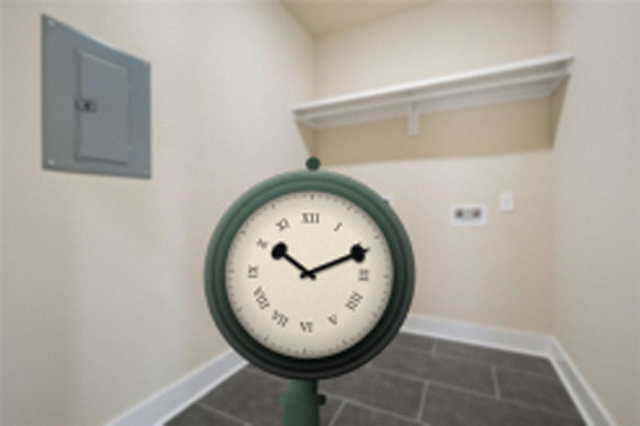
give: {"hour": 10, "minute": 11}
